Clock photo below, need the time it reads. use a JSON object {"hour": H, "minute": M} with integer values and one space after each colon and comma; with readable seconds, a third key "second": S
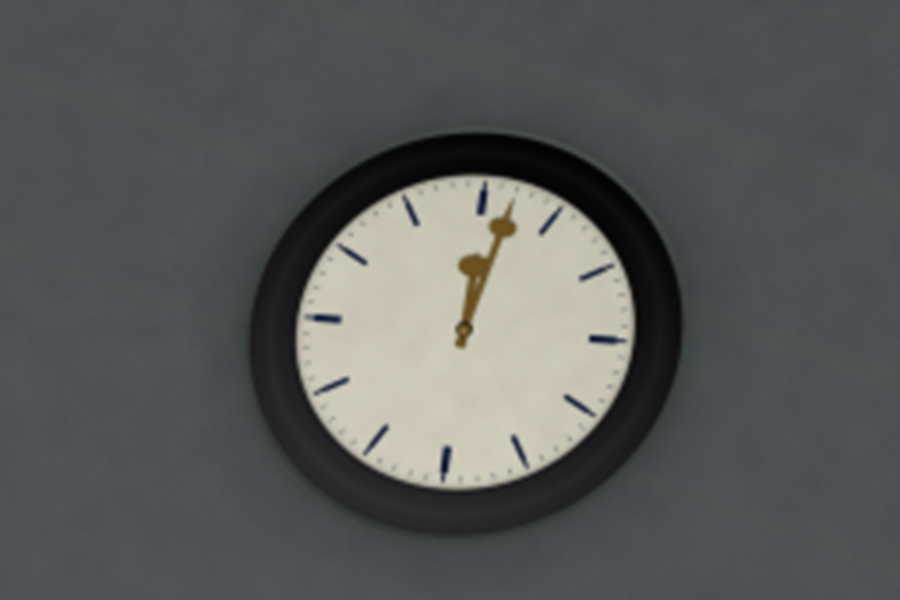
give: {"hour": 12, "minute": 2}
